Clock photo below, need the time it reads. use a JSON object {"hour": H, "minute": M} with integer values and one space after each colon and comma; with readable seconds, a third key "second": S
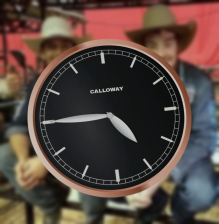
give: {"hour": 4, "minute": 45}
